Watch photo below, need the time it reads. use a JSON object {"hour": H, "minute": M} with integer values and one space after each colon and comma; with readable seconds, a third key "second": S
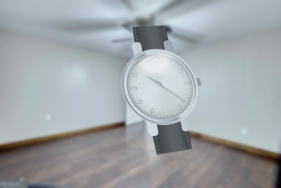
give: {"hour": 10, "minute": 22}
